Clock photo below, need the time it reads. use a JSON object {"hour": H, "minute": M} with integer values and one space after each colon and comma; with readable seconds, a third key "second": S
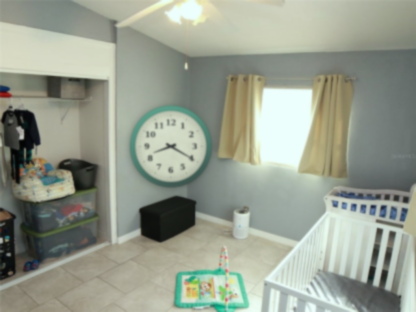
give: {"hour": 8, "minute": 20}
